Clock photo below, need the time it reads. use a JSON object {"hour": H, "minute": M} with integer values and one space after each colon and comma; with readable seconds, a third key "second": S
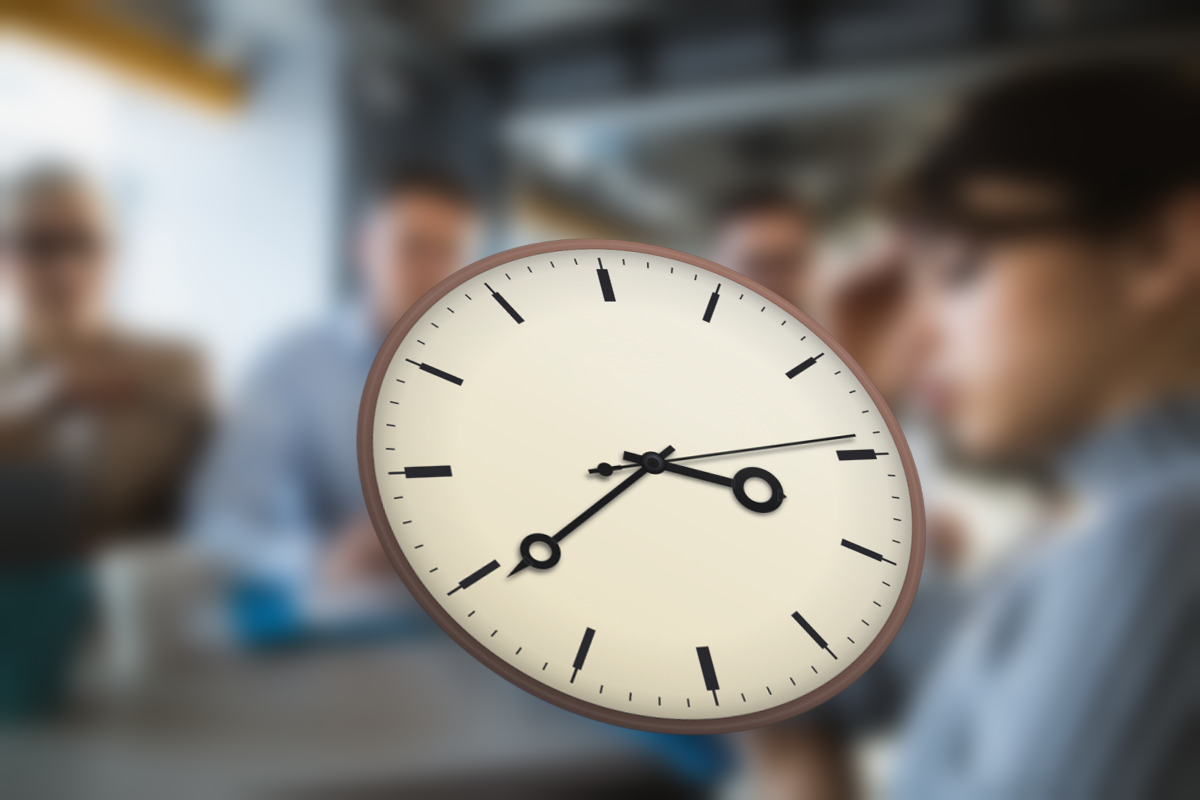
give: {"hour": 3, "minute": 39, "second": 14}
